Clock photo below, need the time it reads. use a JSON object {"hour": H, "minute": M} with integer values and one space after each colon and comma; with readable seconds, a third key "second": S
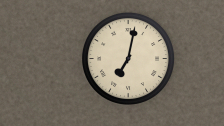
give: {"hour": 7, "minute": 2}
